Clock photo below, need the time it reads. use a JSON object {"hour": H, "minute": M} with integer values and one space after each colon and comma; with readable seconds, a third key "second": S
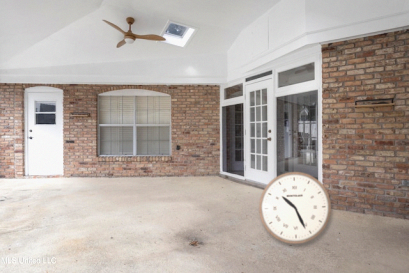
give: {"hour": 10, "minute": 26}
